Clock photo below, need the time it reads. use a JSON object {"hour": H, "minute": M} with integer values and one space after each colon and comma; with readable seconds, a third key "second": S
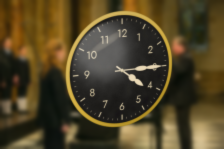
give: {"hour": 4, "minute": 15}
